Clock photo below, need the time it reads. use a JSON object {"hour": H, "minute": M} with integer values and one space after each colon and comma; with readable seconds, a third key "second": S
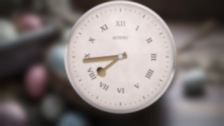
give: {"hour": 7, "minute": 44}
